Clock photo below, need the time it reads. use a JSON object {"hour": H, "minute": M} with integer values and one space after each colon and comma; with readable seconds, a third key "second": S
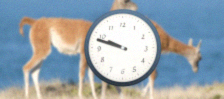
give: {"hour": 9, "minute": 48}
